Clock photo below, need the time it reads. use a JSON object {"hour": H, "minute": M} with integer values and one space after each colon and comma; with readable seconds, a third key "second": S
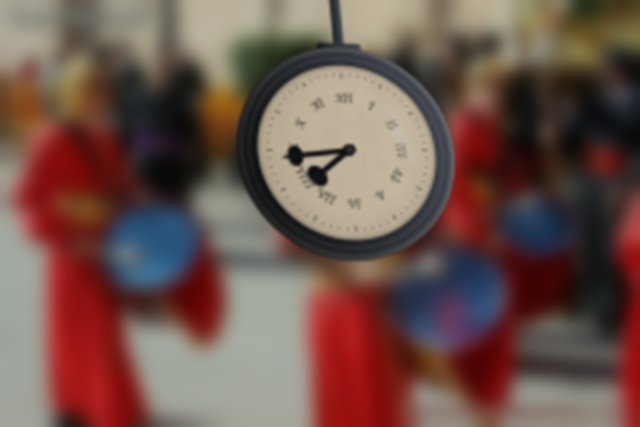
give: {"hour": 7, "minute": 44}
